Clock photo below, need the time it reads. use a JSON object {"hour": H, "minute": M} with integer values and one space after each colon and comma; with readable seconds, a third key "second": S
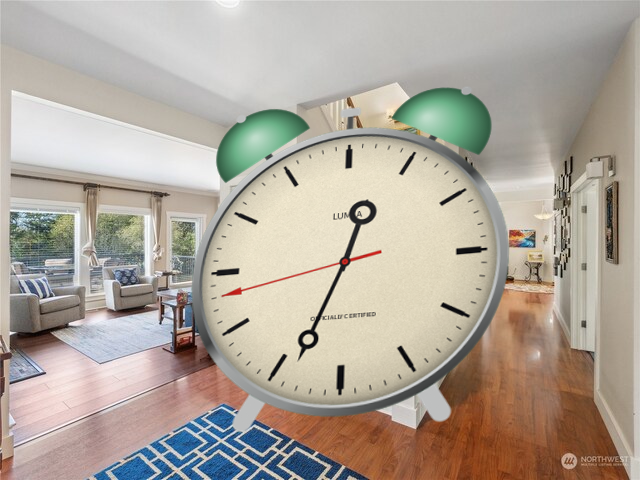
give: {"hour": 12, "minute": 33, "second": 43}
